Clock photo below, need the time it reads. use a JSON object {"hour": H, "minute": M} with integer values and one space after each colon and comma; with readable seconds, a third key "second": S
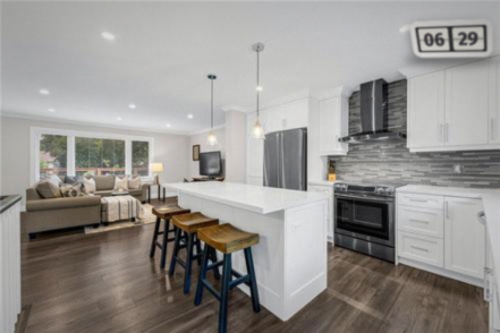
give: {"hour": 6, "minute": 29}
